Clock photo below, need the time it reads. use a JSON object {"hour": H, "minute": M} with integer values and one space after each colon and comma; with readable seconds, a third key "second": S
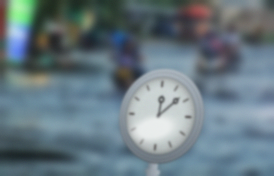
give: {"hour": 12, "minute": 8}
